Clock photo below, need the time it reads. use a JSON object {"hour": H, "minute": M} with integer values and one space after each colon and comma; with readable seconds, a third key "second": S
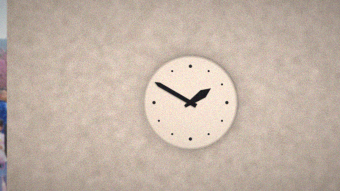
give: {"hour": 1, "minute": 50}
